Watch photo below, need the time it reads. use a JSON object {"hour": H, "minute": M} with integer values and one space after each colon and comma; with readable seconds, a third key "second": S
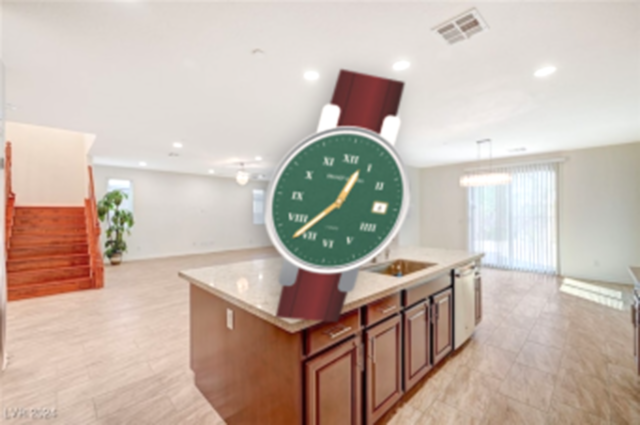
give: {"hour": 12, "minute": 37}
